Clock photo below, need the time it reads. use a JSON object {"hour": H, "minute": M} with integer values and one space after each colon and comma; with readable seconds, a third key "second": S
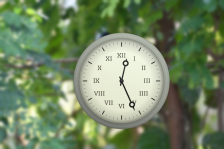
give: {"hour": 12, "minute": 26}
